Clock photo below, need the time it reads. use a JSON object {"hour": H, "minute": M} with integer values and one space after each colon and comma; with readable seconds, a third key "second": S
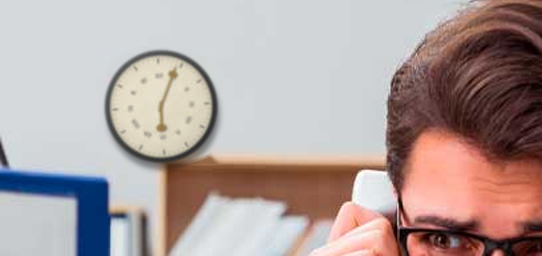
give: {"hour": 6, "minute": 4}
